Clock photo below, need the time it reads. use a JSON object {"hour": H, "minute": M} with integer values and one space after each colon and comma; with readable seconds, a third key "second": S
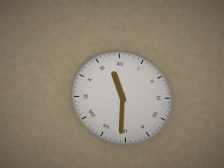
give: {"hour": 11, "minute": 31}
